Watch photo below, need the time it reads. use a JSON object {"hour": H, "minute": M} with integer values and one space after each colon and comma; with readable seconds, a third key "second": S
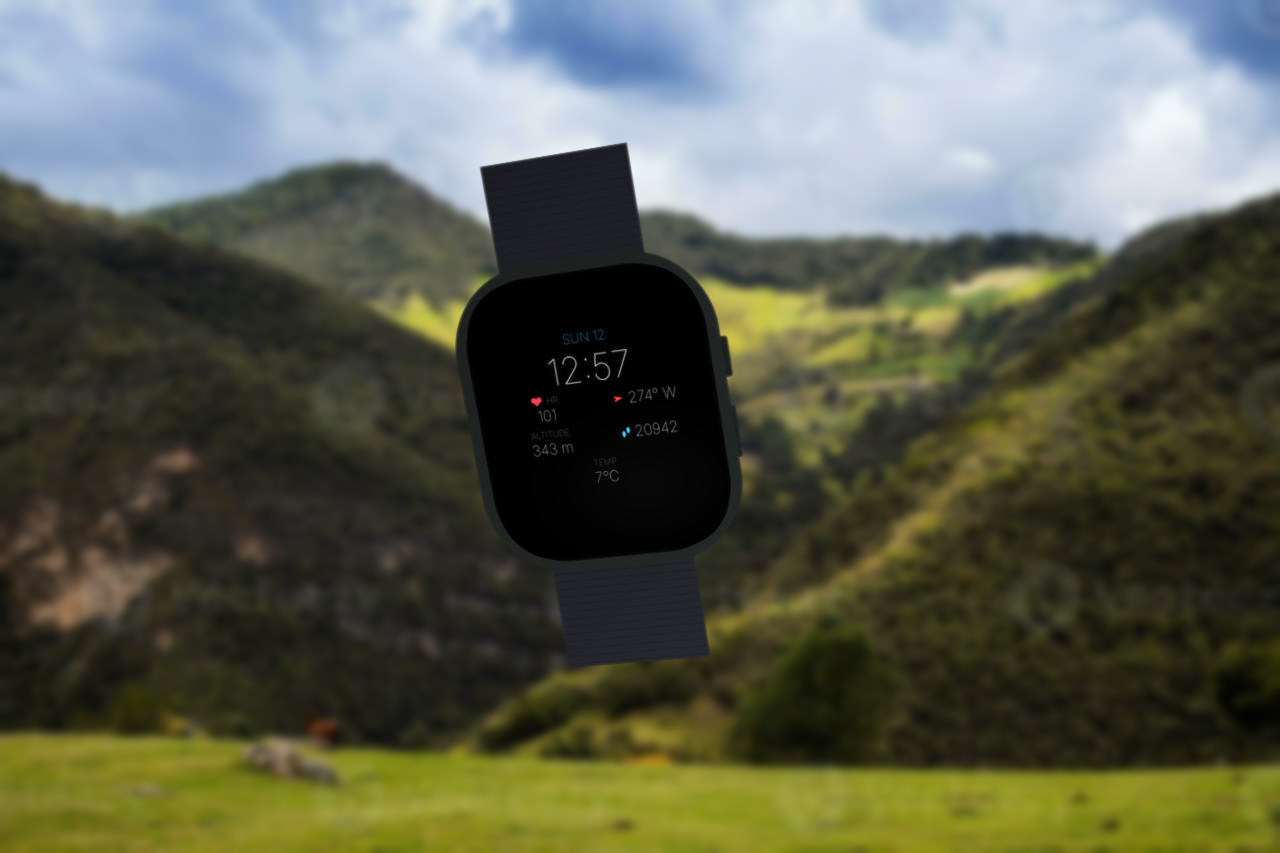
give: {"hour": 12, "minute": 57}
